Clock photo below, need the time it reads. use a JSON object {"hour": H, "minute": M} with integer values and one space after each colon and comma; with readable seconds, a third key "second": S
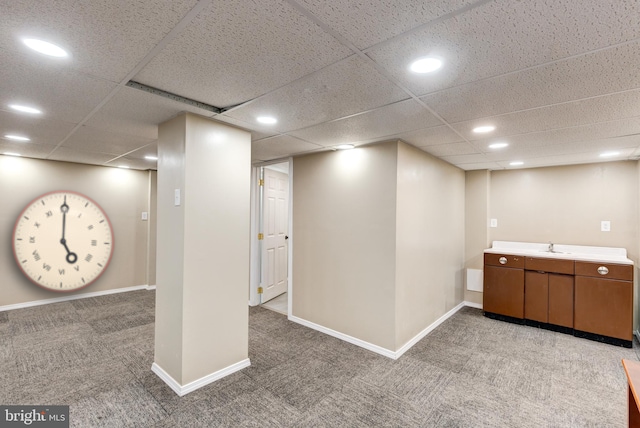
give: {"hour": 5, "minute": 0}
